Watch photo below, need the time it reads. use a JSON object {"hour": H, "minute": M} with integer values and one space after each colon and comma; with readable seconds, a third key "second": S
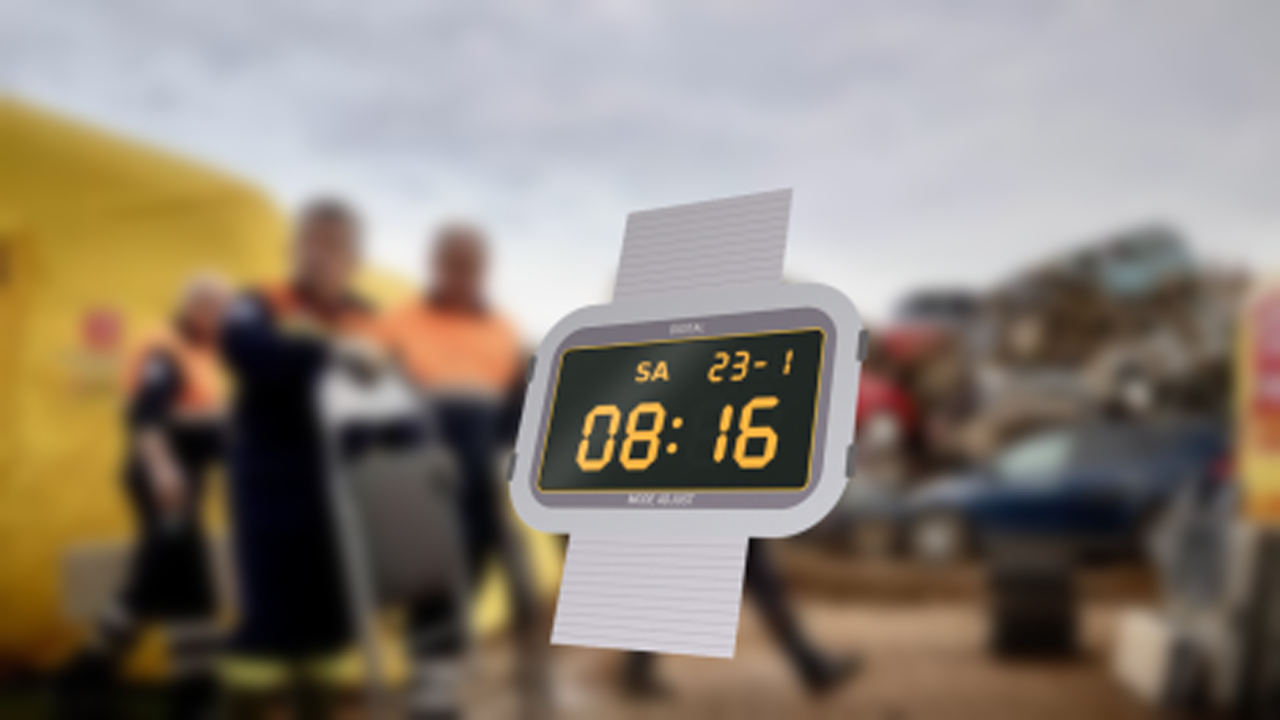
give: {"hour": 8, "minute": 16}
